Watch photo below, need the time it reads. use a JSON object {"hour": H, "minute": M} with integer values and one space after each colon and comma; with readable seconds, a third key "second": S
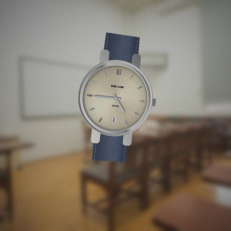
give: {"hour": 4, "minute": 45}
